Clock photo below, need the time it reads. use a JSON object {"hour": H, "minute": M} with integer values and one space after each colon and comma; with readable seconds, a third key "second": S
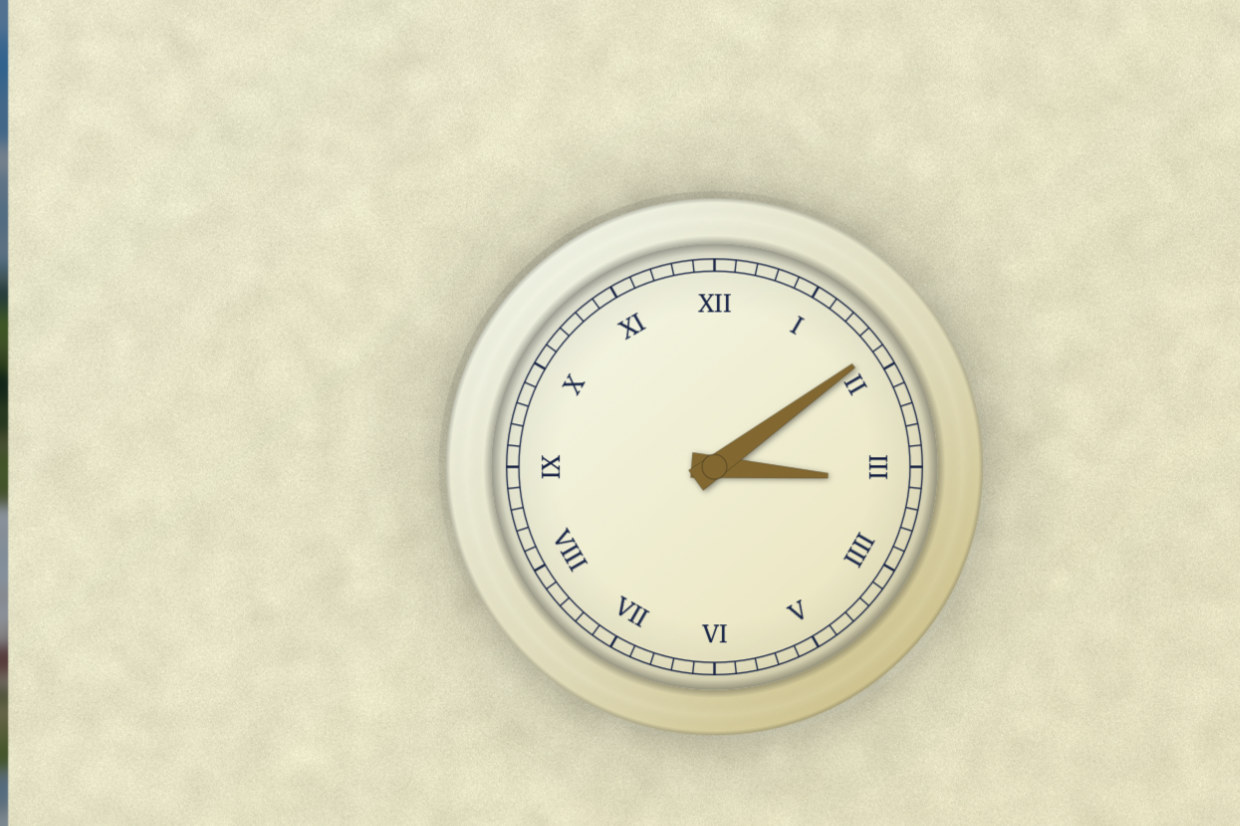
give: {"hour": 3, "minute": 9}
